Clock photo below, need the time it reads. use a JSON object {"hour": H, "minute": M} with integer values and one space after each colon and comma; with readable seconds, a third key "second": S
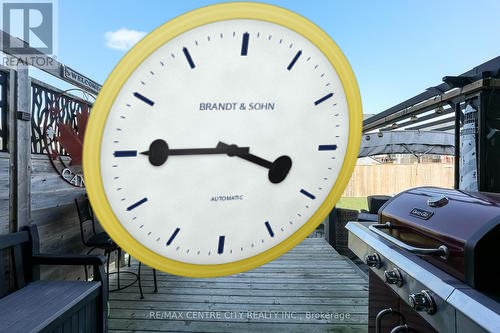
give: {"hour": 3, "minute": 45}
